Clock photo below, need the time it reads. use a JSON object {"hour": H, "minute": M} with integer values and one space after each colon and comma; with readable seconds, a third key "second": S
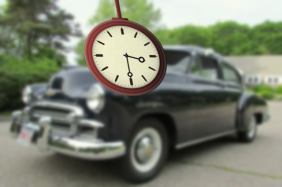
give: {"hour": 3, "minute": 30}
